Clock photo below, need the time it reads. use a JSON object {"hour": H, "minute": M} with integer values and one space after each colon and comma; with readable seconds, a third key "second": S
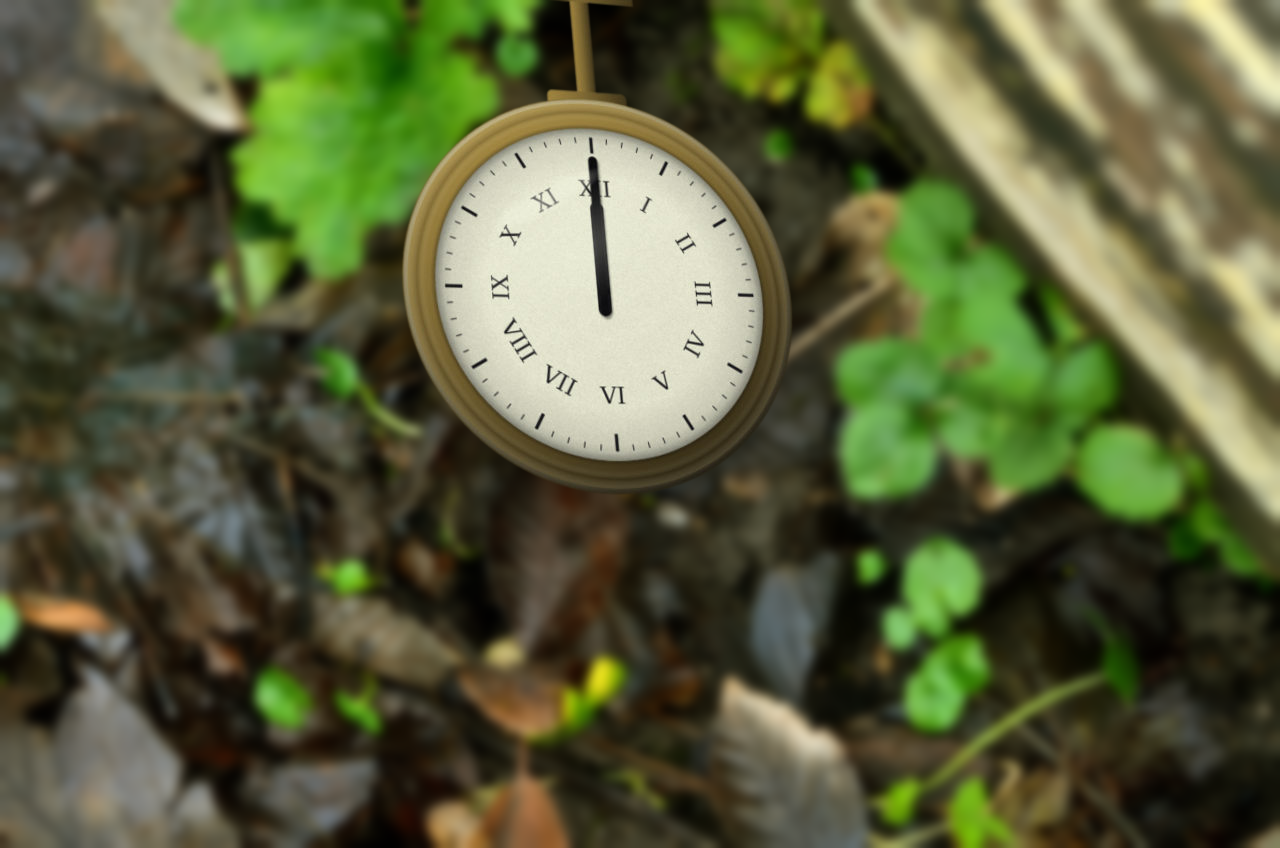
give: {"hour": 12, "minute": 0}
